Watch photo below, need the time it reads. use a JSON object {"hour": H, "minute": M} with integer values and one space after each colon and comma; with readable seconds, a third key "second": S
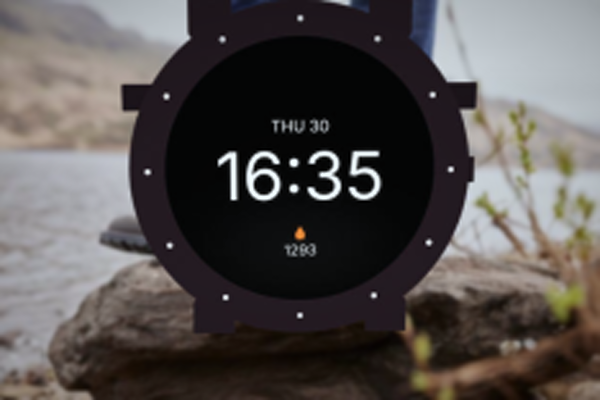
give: {"hour": 16, "minute": 35}
